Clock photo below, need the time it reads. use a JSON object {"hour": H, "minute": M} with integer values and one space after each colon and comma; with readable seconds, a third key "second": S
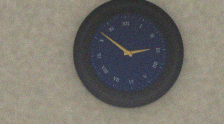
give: {"hour": 2, "minute": 52}
